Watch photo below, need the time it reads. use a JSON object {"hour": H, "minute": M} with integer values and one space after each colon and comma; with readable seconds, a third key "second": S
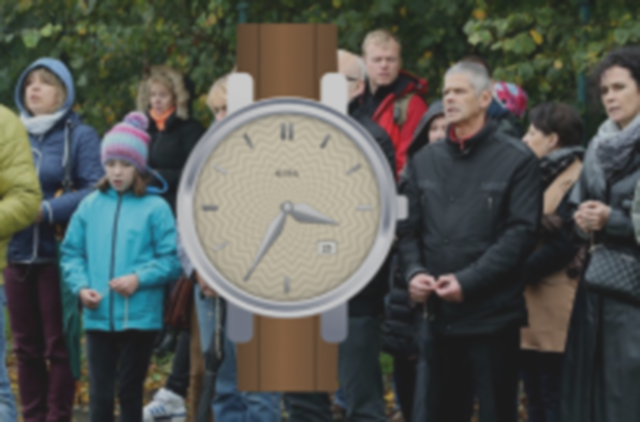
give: {"hour": 3, "minute": 35}
